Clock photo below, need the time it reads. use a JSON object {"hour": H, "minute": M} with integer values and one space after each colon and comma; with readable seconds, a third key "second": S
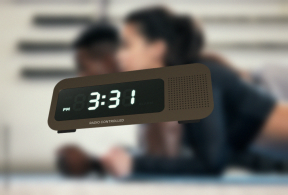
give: {"hour": 3, "minute": 31}
